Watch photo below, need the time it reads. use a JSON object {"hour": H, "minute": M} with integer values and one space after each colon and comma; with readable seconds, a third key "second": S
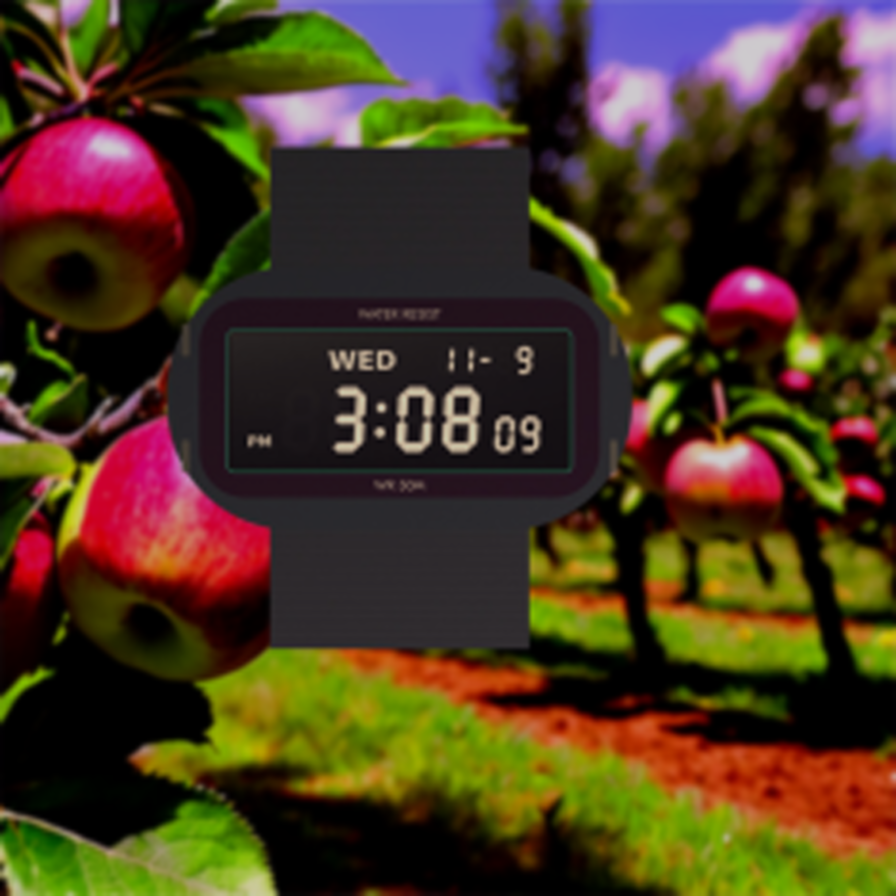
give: {"hour": 3, "minute": 8, "second": 9}
